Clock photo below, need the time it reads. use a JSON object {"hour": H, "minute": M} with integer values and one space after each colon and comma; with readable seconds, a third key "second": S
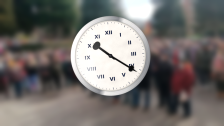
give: {"hour": 10, "minute": 21}
